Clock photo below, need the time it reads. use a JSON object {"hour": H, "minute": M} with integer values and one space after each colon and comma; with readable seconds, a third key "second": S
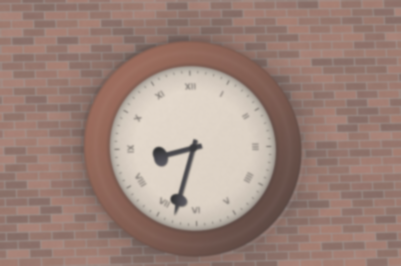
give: {"hour": 8, "minute": 33}
